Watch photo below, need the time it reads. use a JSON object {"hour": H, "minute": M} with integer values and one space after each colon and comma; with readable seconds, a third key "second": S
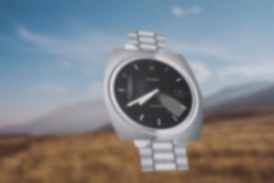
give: {"hour": 7, "minute": 40}
